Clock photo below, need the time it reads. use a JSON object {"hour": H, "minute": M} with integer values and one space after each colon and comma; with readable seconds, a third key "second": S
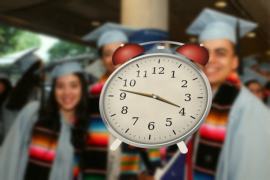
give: {"hour": 3, "minute": 47}
